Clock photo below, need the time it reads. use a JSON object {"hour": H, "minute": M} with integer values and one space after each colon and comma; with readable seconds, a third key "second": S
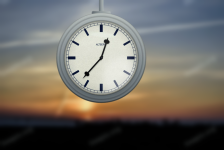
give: {"hour": 12, "minute": 37}
